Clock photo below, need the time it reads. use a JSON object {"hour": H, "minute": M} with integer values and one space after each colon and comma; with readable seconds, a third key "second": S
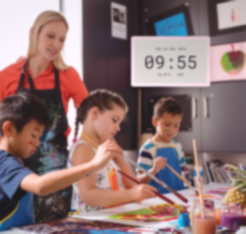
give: {"hour": 9, "minute": 55}
